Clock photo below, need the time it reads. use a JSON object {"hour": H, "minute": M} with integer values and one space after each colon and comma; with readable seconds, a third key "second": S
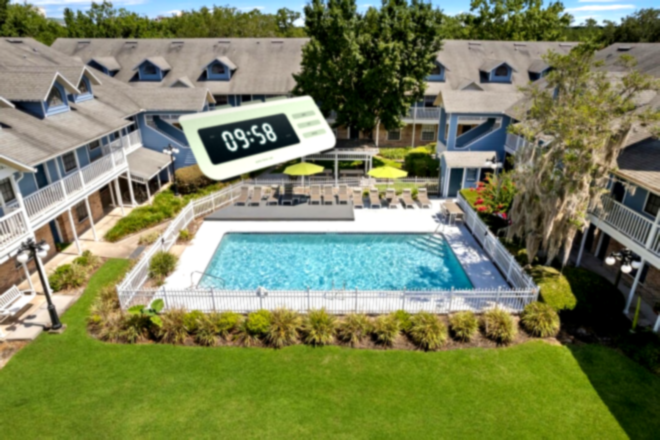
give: {"hour": 9, "minute": 58}
